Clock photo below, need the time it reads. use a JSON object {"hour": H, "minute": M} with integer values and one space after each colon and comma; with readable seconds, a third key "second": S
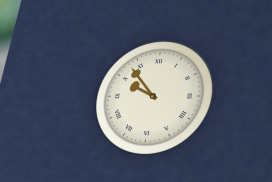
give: {"hour": 9, "minute": 53}
